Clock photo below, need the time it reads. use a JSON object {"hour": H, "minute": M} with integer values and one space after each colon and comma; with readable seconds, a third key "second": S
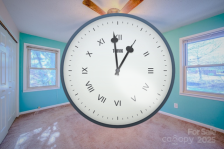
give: {"hour": 12, "minute": 59}
